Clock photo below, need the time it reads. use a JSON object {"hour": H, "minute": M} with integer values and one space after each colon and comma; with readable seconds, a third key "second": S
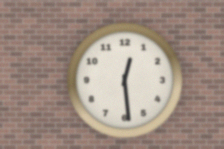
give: {"hour": 12, "minute": 29}
